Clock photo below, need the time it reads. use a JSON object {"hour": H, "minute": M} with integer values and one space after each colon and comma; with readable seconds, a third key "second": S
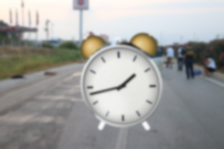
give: {"hour": 1, "minute": 43}
